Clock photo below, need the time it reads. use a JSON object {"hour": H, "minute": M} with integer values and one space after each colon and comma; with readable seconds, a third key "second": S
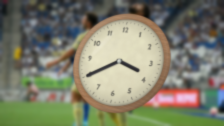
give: {"hour": 3, "minute": 40}
